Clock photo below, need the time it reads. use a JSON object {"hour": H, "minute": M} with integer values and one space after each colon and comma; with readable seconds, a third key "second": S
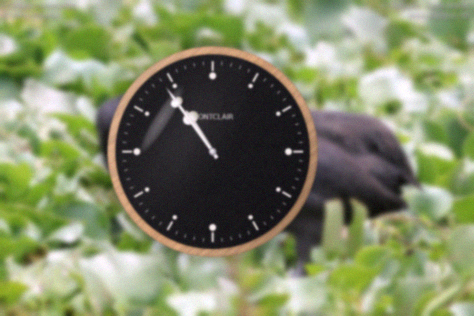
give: {"hour": 10, "minute": 54}
